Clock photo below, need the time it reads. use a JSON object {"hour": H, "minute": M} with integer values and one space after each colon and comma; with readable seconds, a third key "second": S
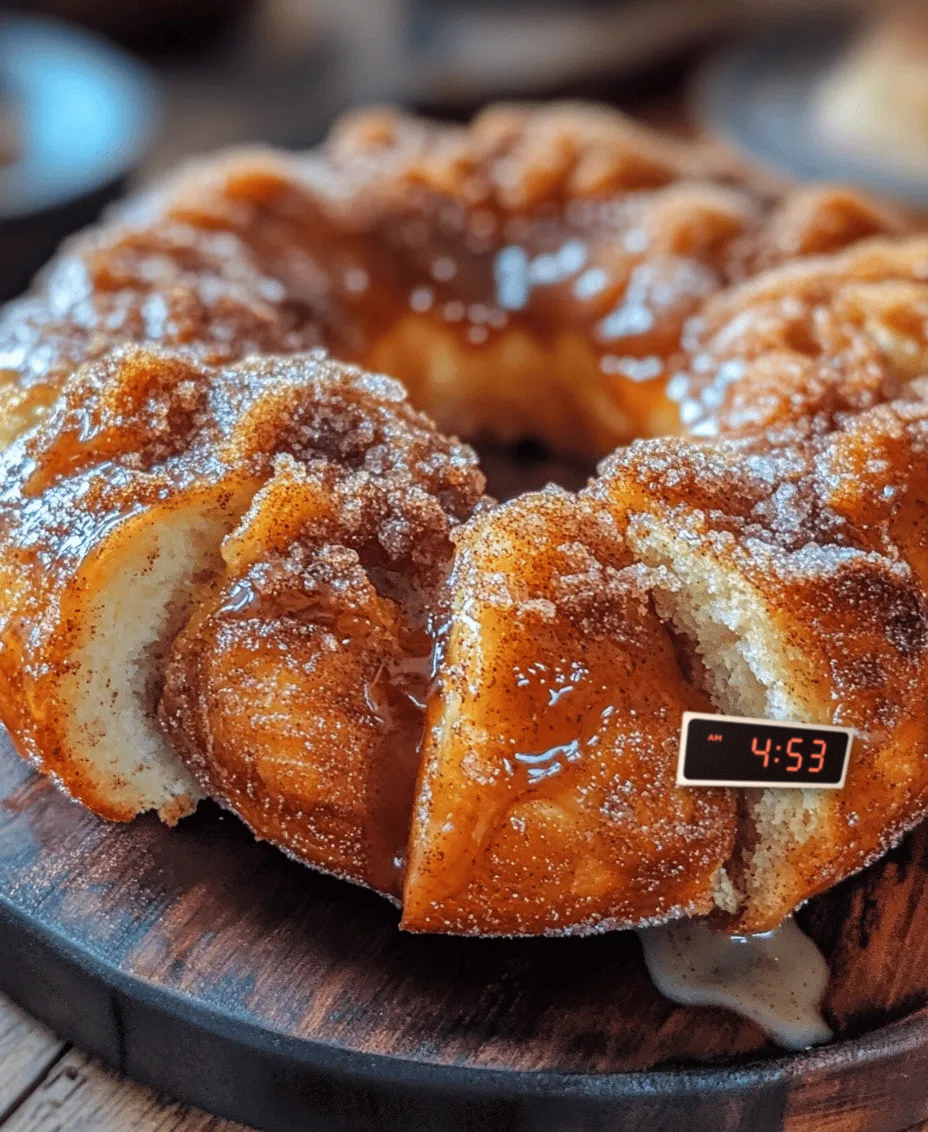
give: {"hour": 4, "minute": 53}
